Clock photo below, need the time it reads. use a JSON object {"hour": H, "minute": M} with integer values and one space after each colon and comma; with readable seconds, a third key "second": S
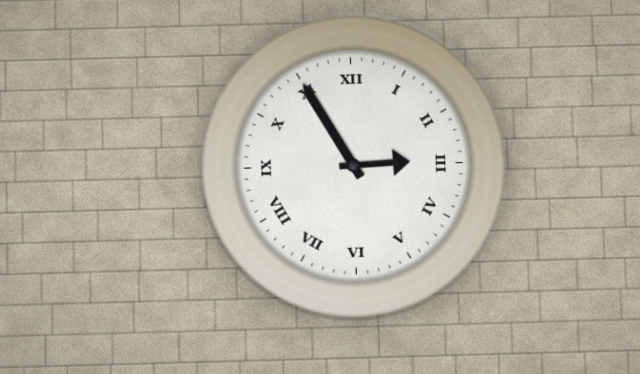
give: {"hour": 2, "minute": 55}
